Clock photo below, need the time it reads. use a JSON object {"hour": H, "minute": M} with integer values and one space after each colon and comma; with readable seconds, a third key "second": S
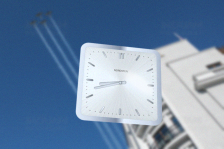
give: {"hour": 8, "minute": 42}
